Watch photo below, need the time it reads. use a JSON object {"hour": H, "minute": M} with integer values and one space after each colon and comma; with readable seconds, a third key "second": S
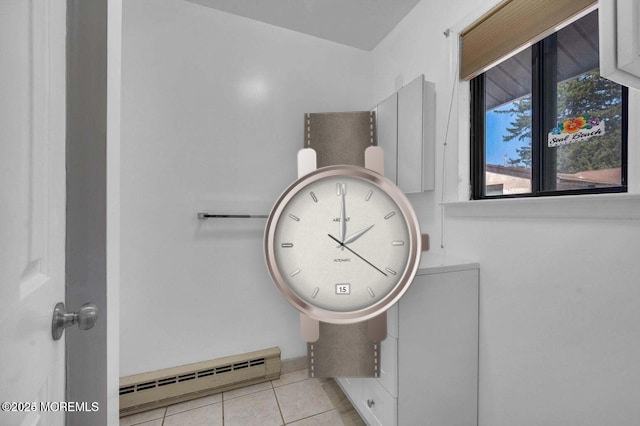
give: {"hour": 2, "minute": 0, "second": 21}
